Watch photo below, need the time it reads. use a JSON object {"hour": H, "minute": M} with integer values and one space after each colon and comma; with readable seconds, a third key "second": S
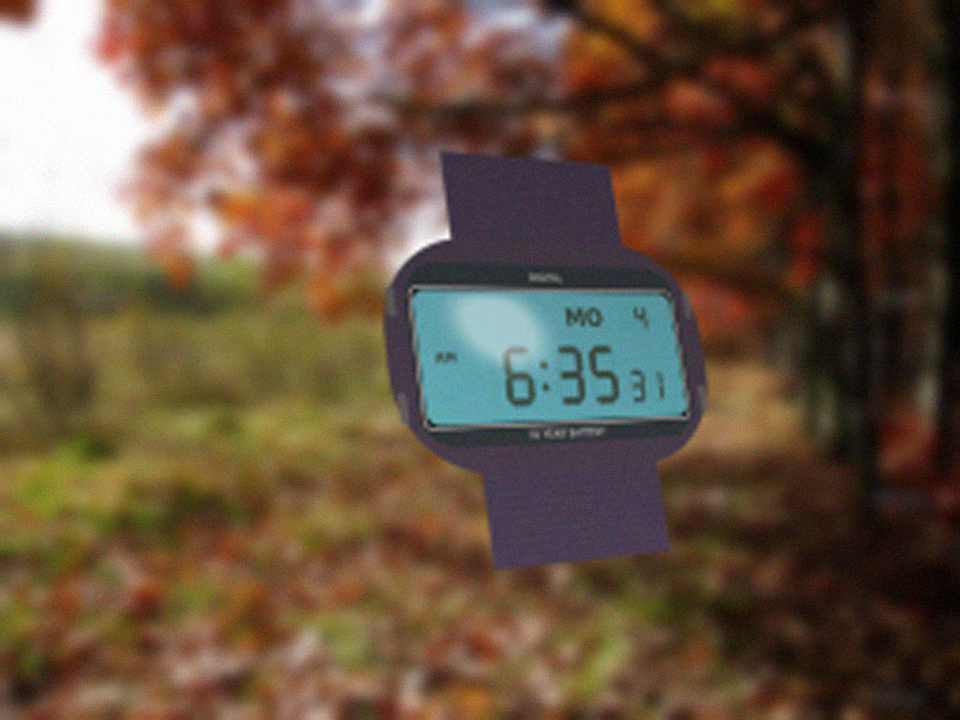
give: {"hour": 6, "minute": 35, "second": 31}
